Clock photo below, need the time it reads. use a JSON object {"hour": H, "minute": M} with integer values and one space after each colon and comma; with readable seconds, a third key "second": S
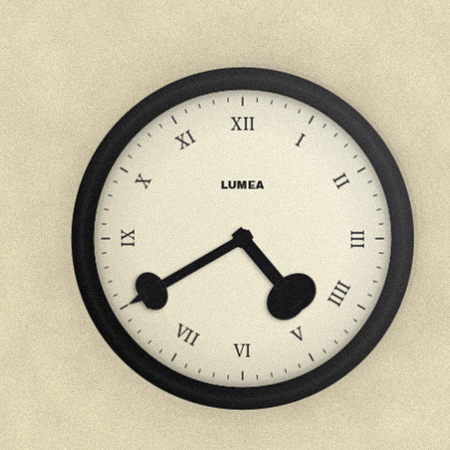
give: {"hour": 4, "minute": 40}
